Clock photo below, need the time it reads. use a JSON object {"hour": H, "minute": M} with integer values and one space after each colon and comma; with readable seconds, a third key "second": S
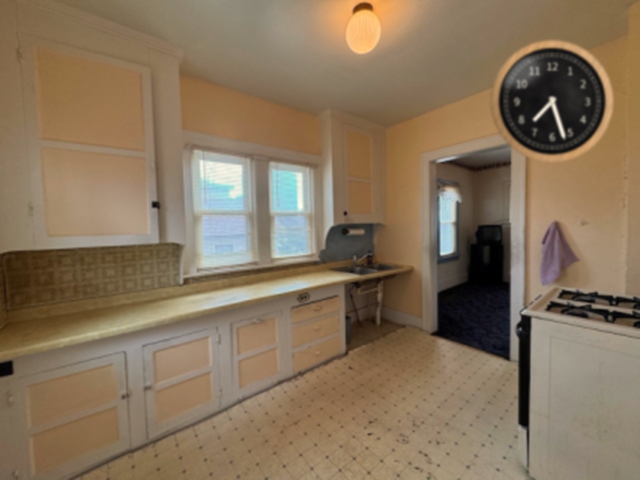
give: {"hour": 7, "minute": 27}
